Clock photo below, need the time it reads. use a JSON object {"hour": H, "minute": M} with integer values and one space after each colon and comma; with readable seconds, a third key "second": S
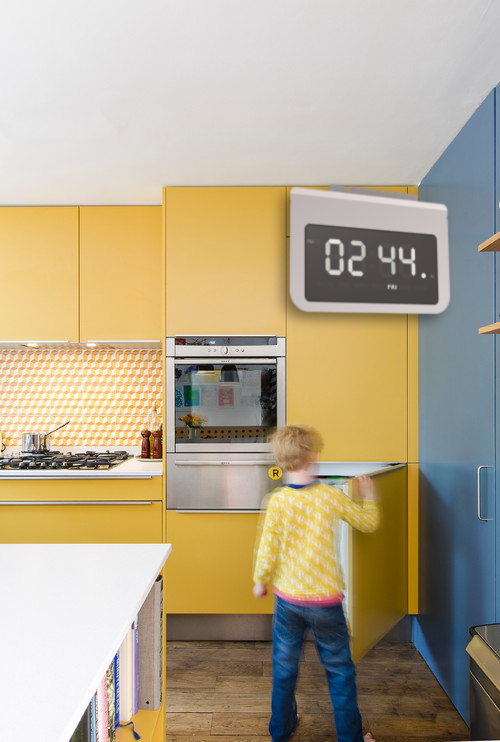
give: {"hour": 2, "minute": 44}
